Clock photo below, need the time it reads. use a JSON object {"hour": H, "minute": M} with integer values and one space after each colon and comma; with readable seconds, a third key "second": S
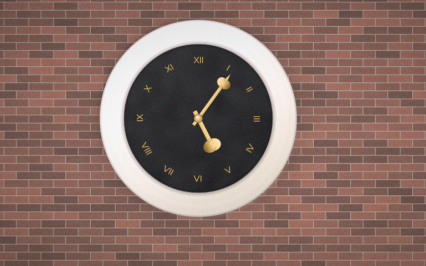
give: {"hour": 5, "minute": 6}
